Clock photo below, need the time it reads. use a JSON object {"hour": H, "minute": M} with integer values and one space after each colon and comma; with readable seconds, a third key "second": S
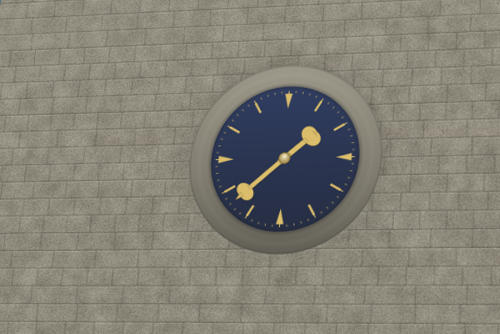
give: {"hour": 1, "minute": 38}
